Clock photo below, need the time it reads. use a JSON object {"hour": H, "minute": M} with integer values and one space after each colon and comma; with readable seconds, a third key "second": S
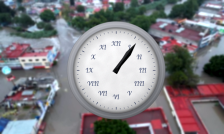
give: {"hour": 1, "minute": 6}
